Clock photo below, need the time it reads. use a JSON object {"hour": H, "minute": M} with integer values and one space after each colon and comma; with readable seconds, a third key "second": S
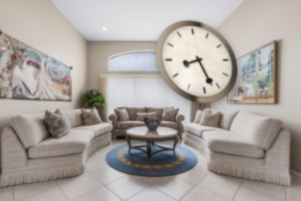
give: {"hour": 8, "minute": 27}
